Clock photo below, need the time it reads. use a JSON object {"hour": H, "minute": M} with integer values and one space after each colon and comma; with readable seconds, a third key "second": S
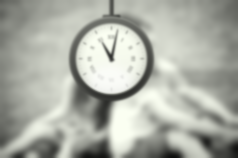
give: {"hour": 11, "minute": 2}
